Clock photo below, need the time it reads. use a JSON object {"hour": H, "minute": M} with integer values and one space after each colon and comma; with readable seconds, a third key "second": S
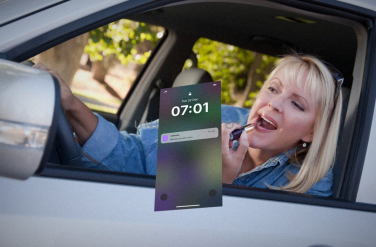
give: {"hour": 7, "minute": 1}
